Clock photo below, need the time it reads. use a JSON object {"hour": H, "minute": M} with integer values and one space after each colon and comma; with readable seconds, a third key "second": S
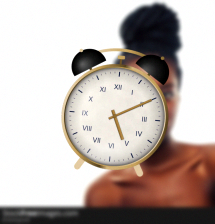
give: {"hour": 5, "minute": 10}
